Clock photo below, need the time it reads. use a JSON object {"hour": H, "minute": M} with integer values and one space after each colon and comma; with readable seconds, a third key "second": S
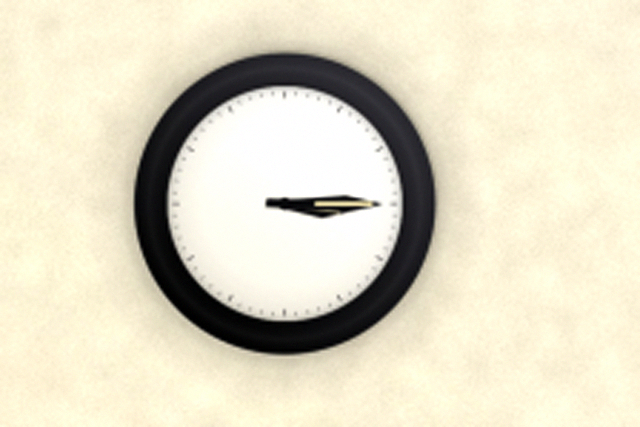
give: {"hour": 3, "minute": 15}
